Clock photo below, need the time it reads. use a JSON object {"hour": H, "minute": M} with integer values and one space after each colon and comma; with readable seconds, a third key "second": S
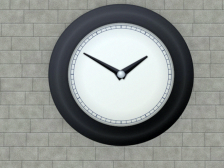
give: {"hour": 1, "minute": 50}
